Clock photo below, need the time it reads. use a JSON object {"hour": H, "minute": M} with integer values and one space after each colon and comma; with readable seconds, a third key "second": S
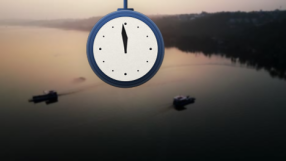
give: {"hour": 11, "minute": 59}
